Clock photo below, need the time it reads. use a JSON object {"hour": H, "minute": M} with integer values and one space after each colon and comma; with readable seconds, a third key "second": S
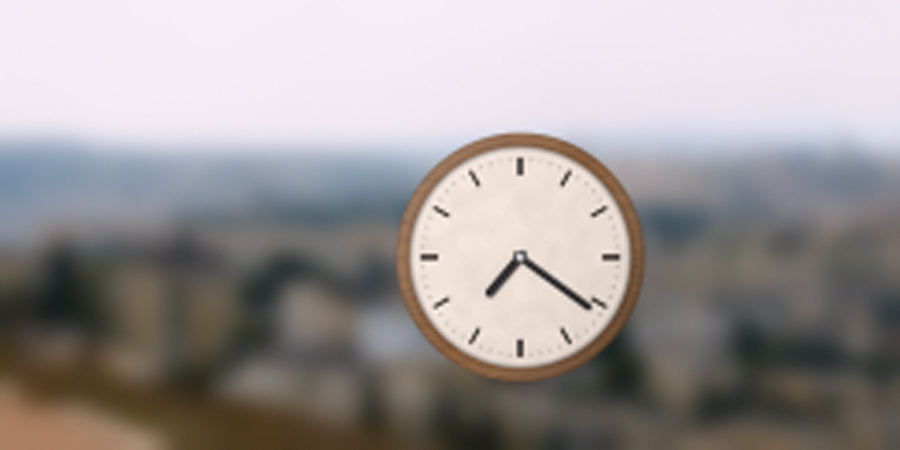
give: {"hour": 7, "minute": 21}
